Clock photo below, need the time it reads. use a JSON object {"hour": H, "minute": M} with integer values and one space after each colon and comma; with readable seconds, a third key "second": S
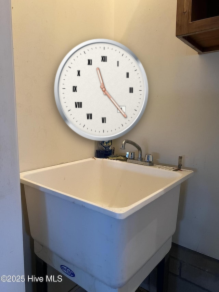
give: {"hour": 11, "minute": 23}
